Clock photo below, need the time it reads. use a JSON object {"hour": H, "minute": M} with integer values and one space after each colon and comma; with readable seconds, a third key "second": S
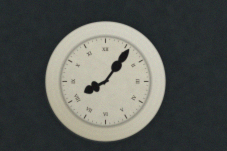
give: {"hour": 8, "minute": 6}
